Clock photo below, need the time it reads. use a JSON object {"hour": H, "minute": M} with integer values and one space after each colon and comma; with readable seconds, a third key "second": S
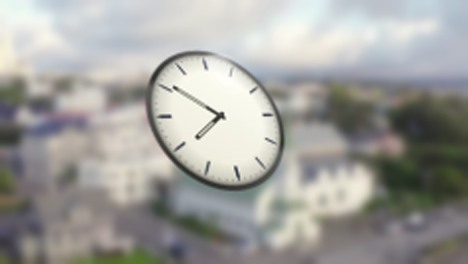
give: {"hour": 7, "minute": 51}
